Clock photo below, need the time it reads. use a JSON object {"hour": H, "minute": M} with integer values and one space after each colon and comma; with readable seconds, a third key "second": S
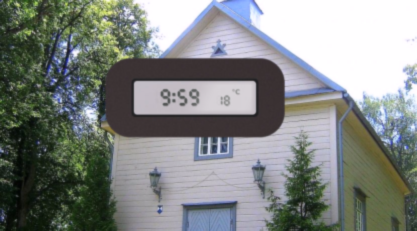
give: {"hour": 9, "minute": 59}
